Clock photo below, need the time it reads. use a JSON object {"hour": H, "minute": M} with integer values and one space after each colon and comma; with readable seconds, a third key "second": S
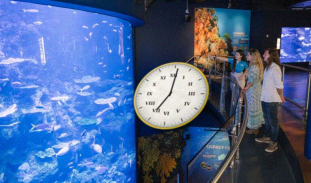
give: {"hour": 7, "minute": 1}
